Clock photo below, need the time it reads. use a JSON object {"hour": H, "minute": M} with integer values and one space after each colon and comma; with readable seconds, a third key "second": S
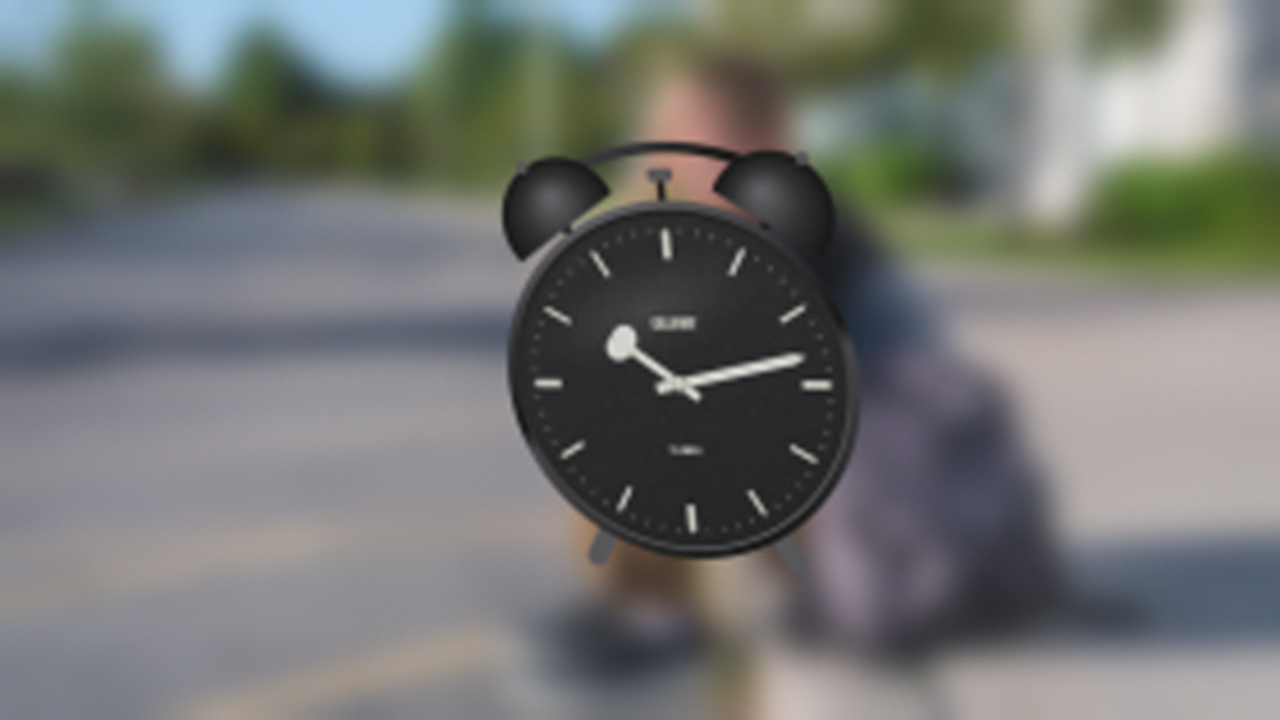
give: {"hour": 10, "minute": 13}
